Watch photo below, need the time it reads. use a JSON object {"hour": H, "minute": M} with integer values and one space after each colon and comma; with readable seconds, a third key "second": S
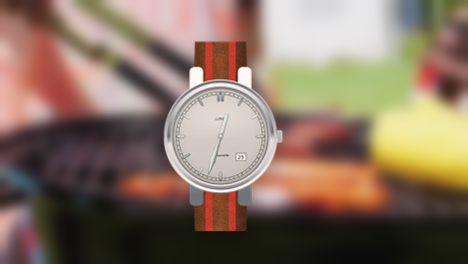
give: {"hour": 12, "minute": 33}
